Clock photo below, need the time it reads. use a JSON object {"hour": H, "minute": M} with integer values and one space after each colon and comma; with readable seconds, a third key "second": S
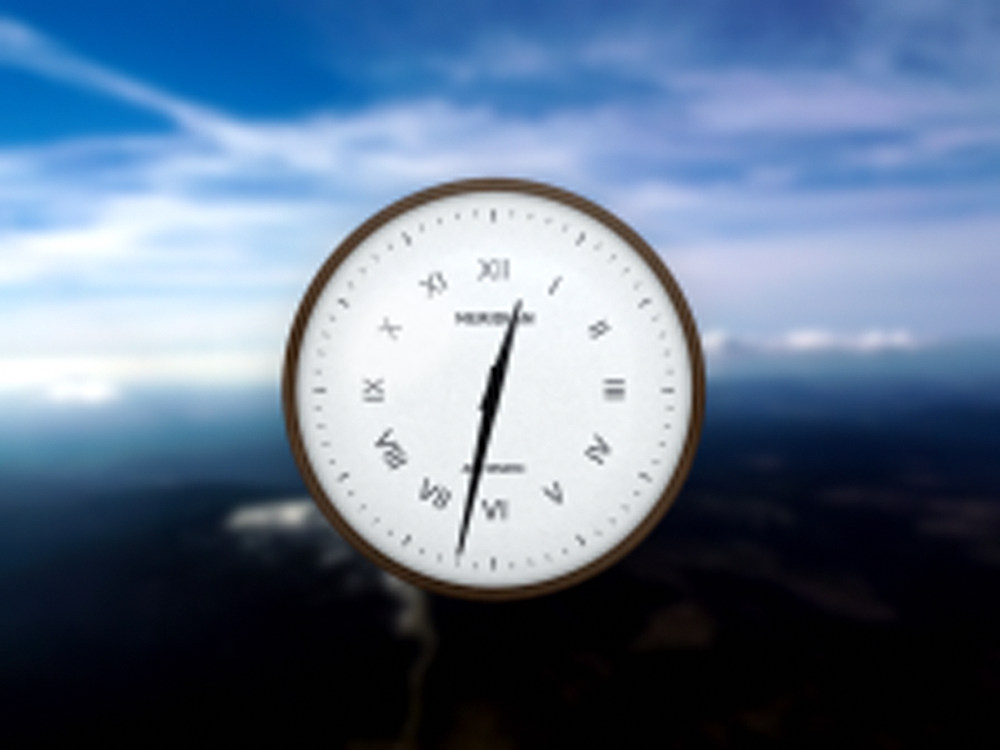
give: {"hour": 12, "minute": 32}
